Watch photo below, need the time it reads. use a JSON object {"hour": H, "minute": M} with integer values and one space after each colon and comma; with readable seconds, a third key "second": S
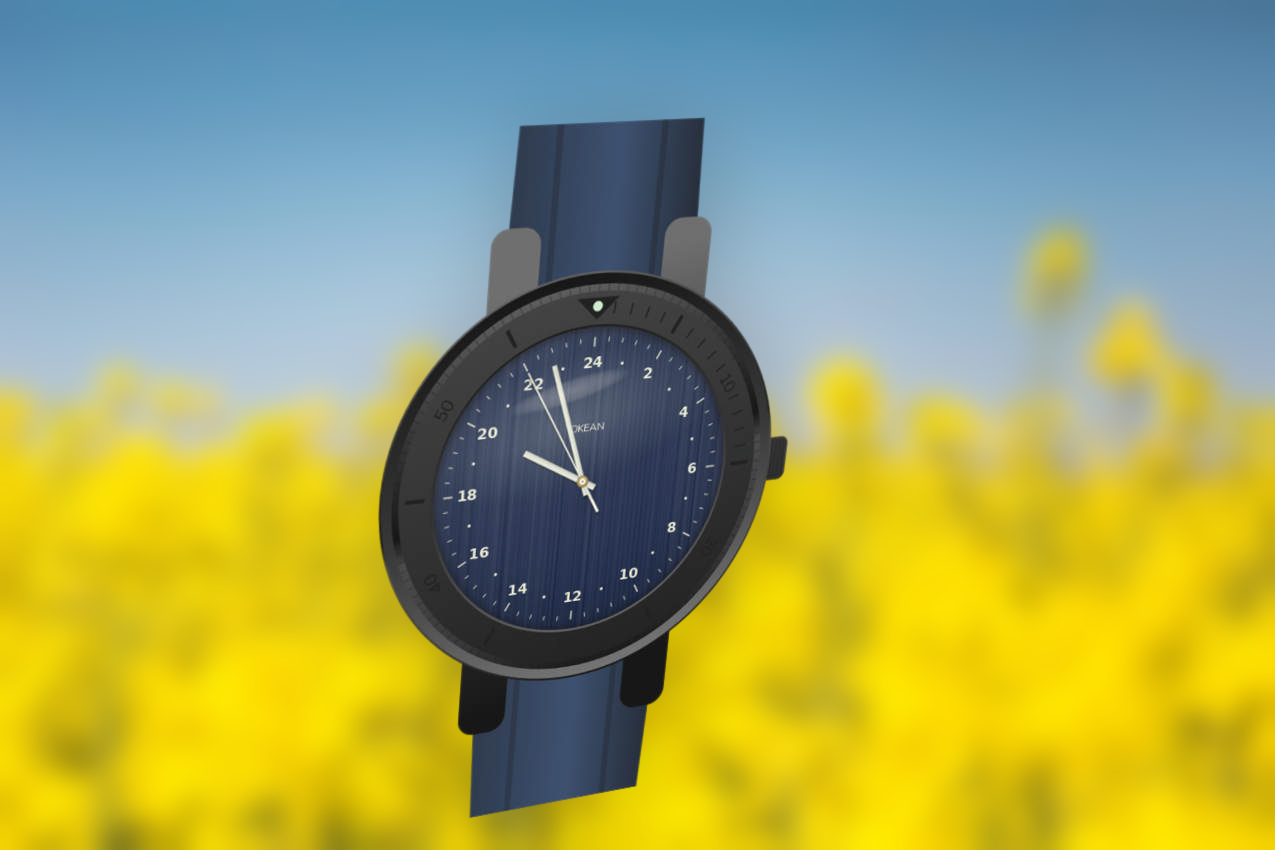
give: {"hour": 19, "minute": 56, "second": 55}
